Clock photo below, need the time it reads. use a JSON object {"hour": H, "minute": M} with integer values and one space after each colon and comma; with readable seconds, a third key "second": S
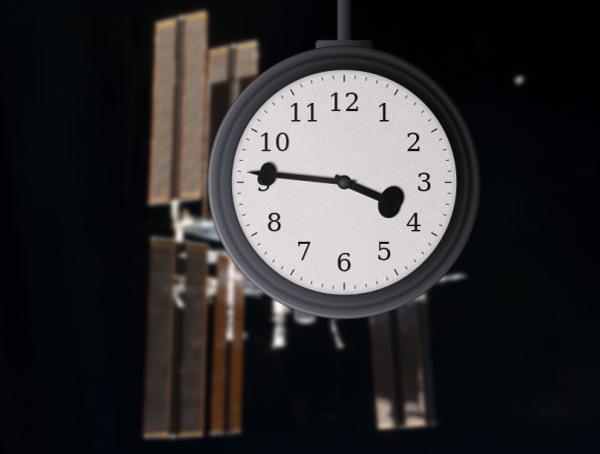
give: {"hour": 3, "minute": 46}
